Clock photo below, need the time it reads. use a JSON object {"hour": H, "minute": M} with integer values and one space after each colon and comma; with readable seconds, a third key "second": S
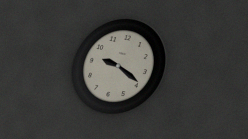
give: {"hour": 9, "minute": 19}
